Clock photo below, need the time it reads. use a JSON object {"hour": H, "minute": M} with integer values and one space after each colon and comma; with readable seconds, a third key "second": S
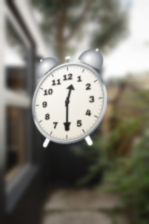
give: {"hour": 12, "minute": 30}
